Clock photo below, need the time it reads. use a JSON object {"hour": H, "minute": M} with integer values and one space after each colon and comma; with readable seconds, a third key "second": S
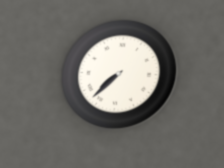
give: {"hour": 7, "minute": 37}
